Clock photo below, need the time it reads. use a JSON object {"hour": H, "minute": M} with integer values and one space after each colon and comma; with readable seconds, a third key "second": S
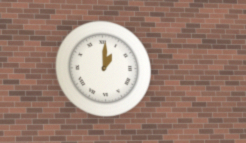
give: {"hour": 1, "minute": 1}
